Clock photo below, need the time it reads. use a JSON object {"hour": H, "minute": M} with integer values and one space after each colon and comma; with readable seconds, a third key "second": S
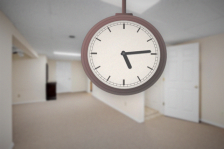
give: {"hour": 5, "minute": 14}
